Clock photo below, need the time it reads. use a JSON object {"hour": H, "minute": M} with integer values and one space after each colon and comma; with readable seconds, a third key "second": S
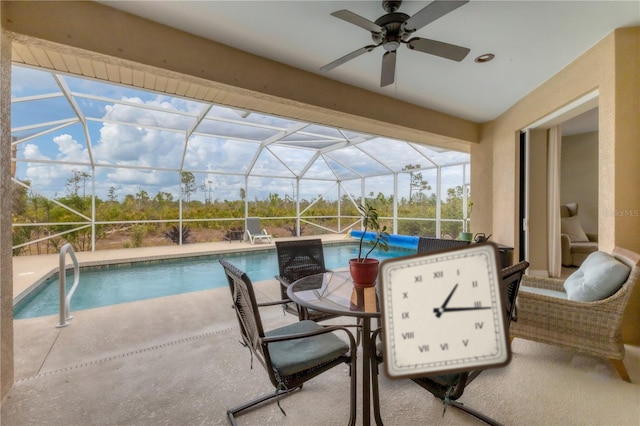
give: {"hour": 1, "minute": 16}
